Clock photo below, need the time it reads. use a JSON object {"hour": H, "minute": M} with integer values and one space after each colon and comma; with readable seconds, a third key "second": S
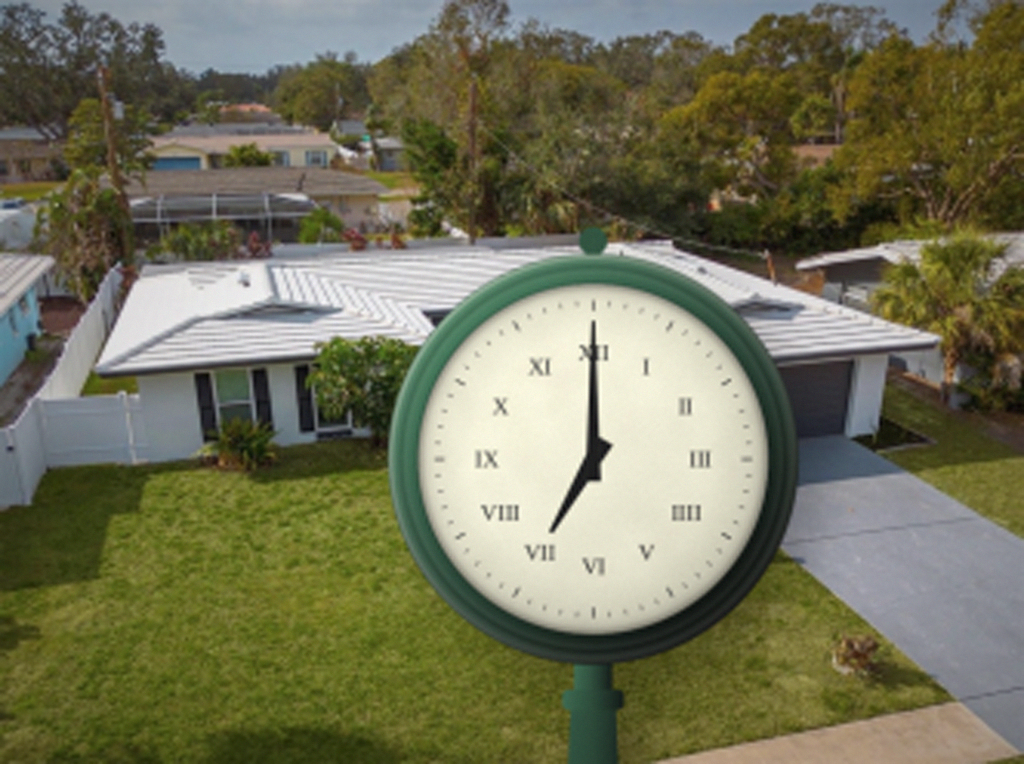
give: {"hour": 7, "minute": 0}
